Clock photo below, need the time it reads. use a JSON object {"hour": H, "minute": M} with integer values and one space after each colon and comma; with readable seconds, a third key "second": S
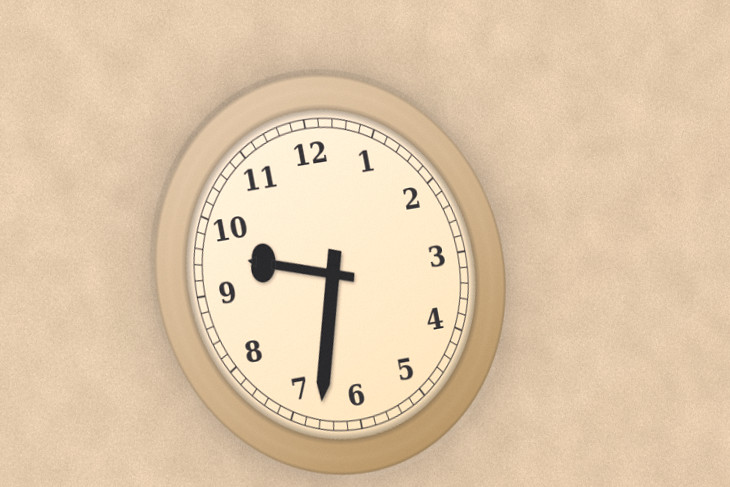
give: {"hour": 9, "minute": 33}
